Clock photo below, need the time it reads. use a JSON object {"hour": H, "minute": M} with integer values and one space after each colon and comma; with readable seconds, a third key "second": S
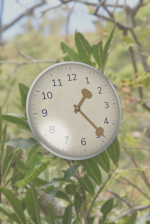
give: {"hour": 1, "minute": 24}
